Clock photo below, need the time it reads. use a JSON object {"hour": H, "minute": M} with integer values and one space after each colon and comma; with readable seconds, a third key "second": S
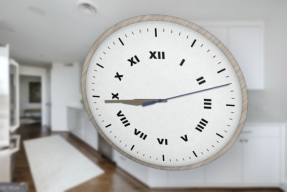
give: {"hour": 8, "minute": 44, "second": 12}
